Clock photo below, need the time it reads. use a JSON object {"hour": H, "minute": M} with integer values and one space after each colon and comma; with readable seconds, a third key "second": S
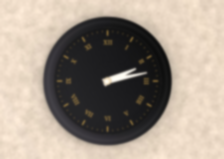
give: {"hour": 2, "minute": 13}
